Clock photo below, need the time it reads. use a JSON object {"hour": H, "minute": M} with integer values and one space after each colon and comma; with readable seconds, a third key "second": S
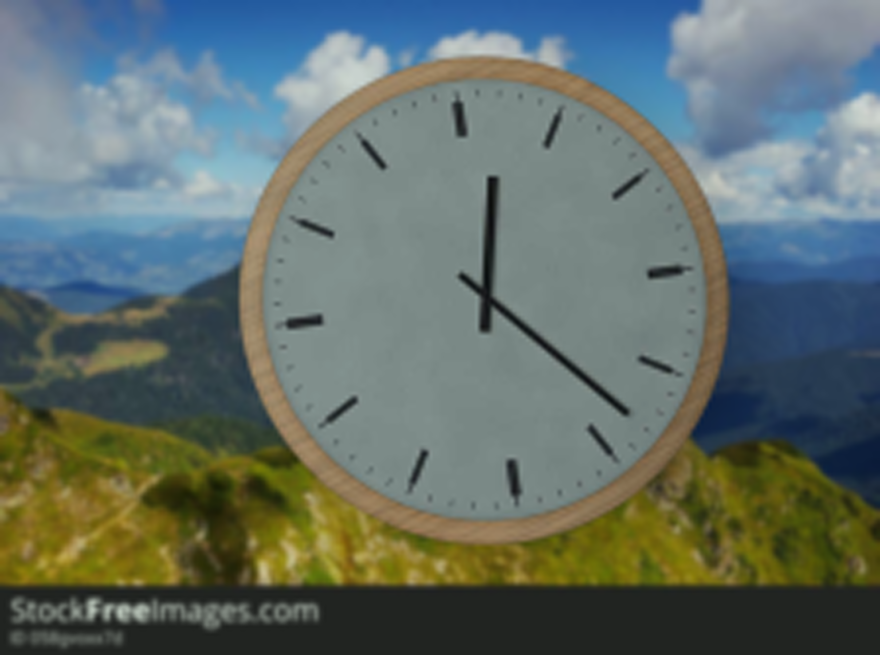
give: {"hour": 12, "minute": 23}
